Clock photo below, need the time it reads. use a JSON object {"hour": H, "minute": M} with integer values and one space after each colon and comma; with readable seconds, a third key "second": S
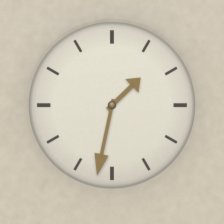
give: {"hour": 1, "minute": 32}
